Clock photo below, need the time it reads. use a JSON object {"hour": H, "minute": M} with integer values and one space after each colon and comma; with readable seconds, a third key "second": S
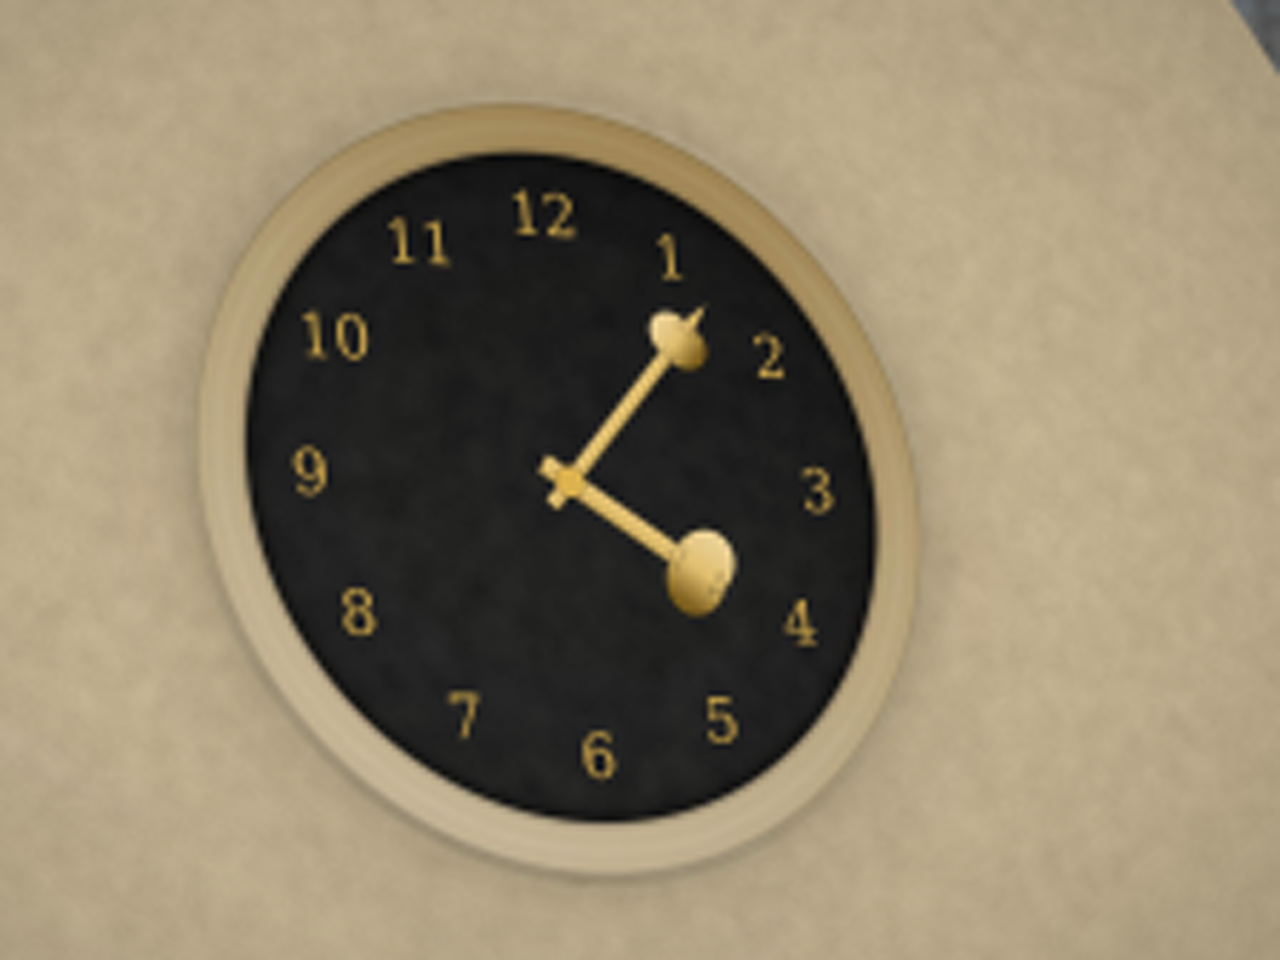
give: {"hour": 4, "minute": 7}
